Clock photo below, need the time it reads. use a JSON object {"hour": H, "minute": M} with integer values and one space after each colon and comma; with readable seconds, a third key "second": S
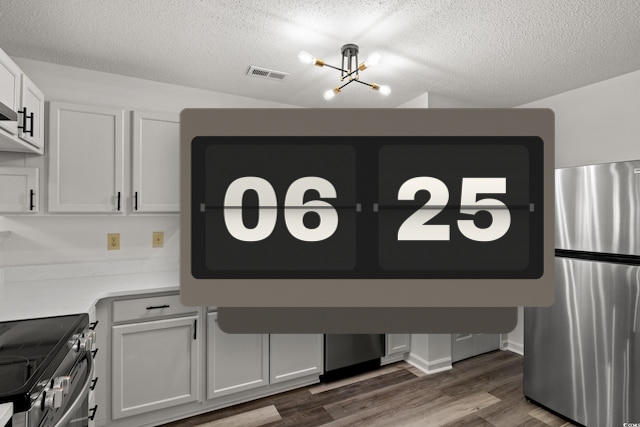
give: {"hour": 6, "minute": 25}
